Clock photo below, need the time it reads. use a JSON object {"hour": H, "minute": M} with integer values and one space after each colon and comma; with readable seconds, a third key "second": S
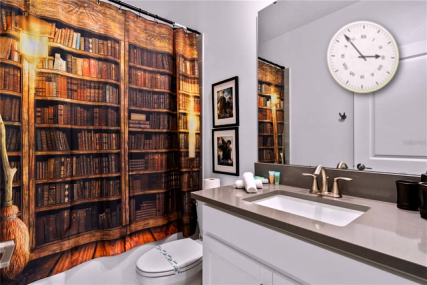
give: {"hour": 2, "minute": 53}
